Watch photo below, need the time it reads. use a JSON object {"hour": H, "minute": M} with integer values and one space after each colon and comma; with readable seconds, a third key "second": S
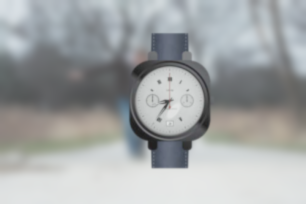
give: {"hour": 8, "minute": 36}
